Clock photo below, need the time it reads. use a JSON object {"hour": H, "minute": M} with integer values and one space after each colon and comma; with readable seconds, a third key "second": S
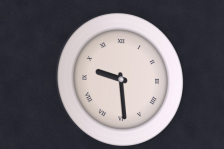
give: {"hour": 9, "minute": 29}
